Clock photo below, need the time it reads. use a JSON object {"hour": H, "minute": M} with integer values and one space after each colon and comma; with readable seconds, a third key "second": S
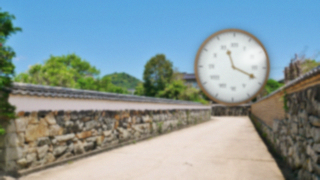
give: {"hour": 11, "minute": 19}
